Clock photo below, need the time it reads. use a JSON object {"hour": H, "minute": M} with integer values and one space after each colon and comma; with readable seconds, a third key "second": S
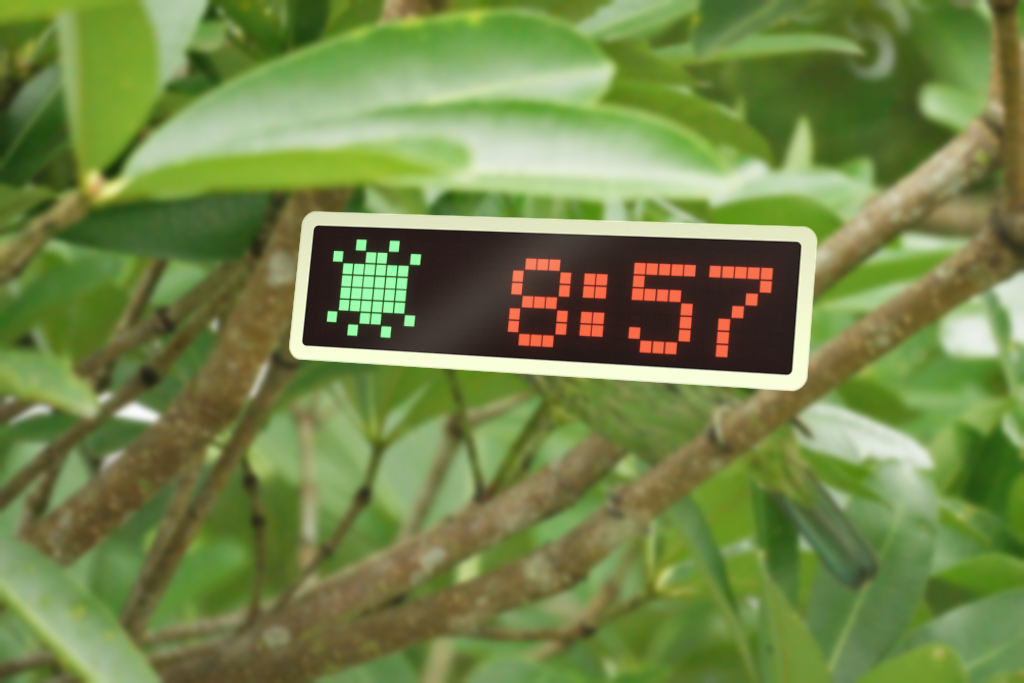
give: {"hour": 8, "minute": 57}
